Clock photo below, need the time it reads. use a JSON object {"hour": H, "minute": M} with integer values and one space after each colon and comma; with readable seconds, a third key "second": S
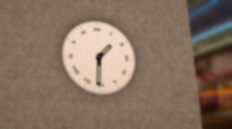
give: {"hour": 1, "minute": 31}
